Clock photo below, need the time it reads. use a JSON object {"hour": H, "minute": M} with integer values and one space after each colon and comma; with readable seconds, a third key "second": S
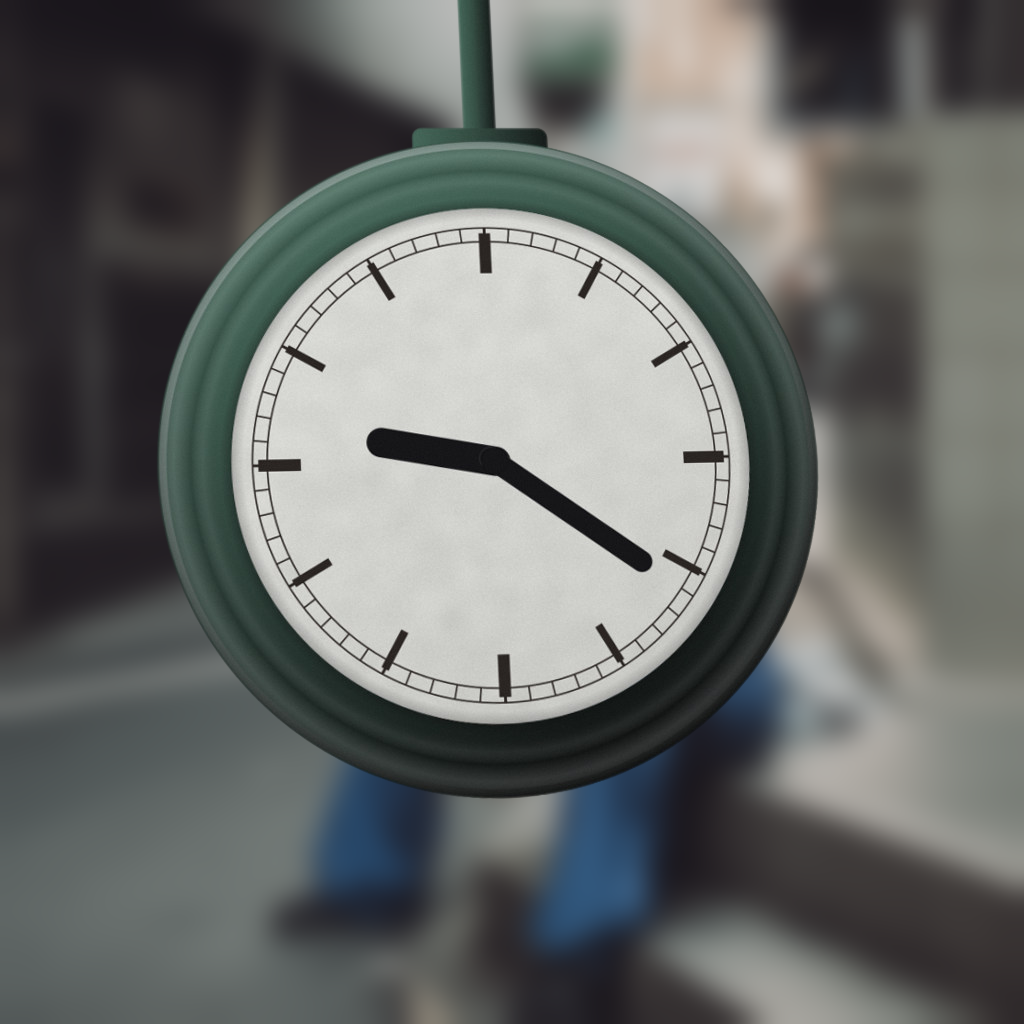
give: {"hour": 9, "minute": 21}
